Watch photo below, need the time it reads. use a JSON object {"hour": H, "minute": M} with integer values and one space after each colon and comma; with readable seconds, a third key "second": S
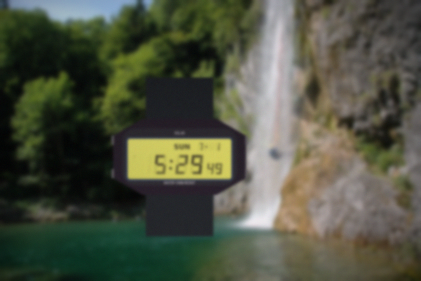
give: {"hour": 5, "minute": 29}
